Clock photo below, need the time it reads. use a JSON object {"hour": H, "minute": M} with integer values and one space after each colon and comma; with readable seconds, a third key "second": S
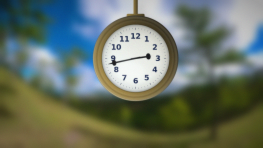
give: {"hour": 2, "minute": 43}
